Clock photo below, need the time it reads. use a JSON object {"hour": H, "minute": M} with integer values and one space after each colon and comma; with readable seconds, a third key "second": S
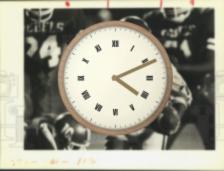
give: {"hour": 4, "minute": 11}
